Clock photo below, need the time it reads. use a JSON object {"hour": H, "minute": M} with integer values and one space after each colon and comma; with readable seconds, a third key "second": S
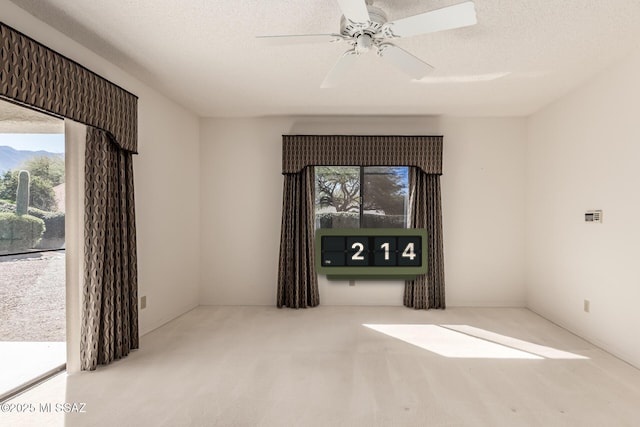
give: {"hour": 2, "minute": 14}
